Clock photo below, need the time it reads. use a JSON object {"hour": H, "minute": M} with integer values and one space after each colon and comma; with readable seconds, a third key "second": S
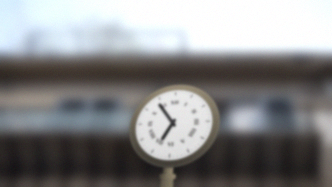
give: {"hour": 6, "minute": 54}
